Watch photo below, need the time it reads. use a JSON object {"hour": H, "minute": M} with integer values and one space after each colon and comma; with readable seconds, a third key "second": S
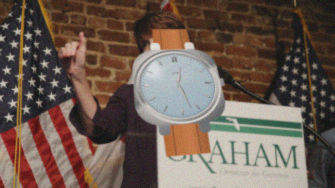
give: {"hour": 12, "minute": 27}
